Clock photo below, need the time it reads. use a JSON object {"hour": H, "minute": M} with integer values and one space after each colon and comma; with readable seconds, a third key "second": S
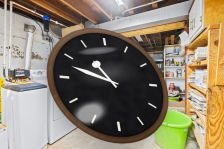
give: {"hour": 10, "minute": 48}
